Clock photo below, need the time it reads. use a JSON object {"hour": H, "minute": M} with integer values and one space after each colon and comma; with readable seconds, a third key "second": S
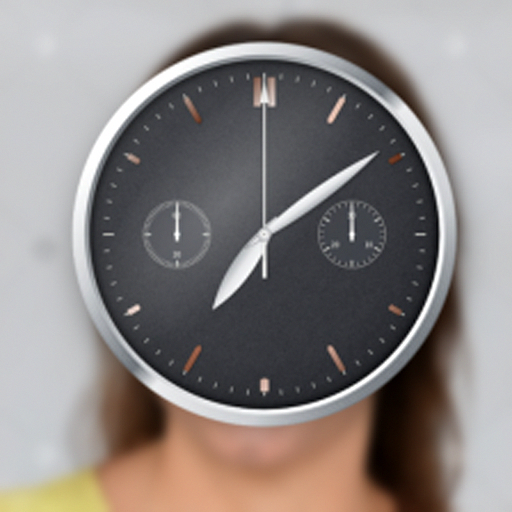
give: {"hour": 7, "minute": 9}
